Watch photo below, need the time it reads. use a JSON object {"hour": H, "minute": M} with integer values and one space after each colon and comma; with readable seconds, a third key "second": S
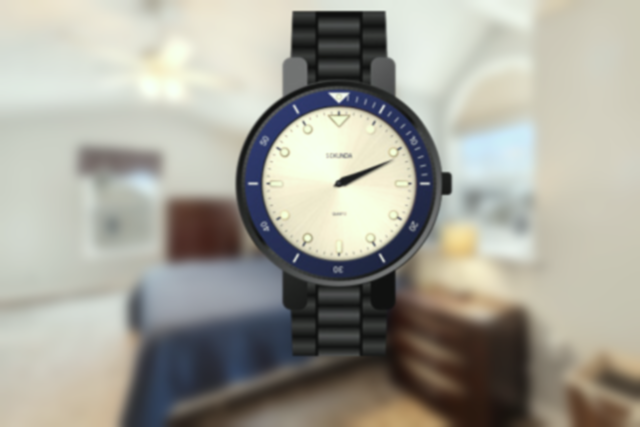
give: {"hour": 2, "minute": 11}
